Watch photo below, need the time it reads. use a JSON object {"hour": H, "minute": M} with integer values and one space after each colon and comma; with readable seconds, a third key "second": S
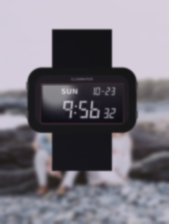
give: {"hour": 9, "minute": 56, "second": 32}
